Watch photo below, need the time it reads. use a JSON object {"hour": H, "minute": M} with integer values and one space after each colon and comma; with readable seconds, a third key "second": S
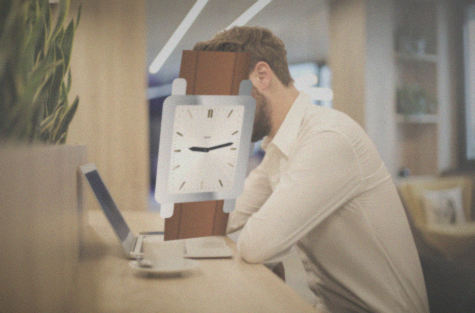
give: {"hour": 9, "minute": 13}
